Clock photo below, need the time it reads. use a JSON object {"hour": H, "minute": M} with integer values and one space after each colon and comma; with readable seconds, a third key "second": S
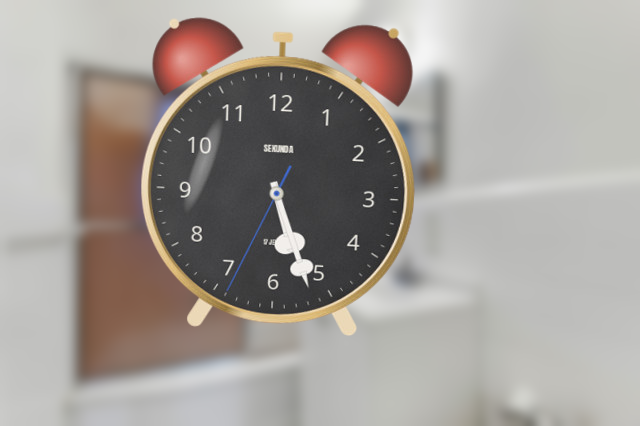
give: {"hour": 5, "minute": 26, "second": 34}
